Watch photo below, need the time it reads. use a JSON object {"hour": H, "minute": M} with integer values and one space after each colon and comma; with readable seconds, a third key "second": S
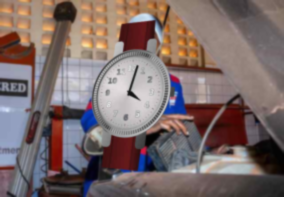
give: {"hour": 4, "minute": 2}
